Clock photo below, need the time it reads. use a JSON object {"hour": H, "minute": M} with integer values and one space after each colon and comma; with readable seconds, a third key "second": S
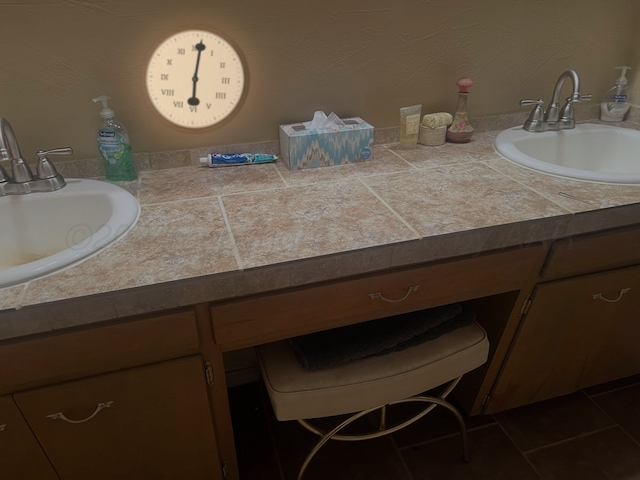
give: {"hour": 6, "minute": 1}
